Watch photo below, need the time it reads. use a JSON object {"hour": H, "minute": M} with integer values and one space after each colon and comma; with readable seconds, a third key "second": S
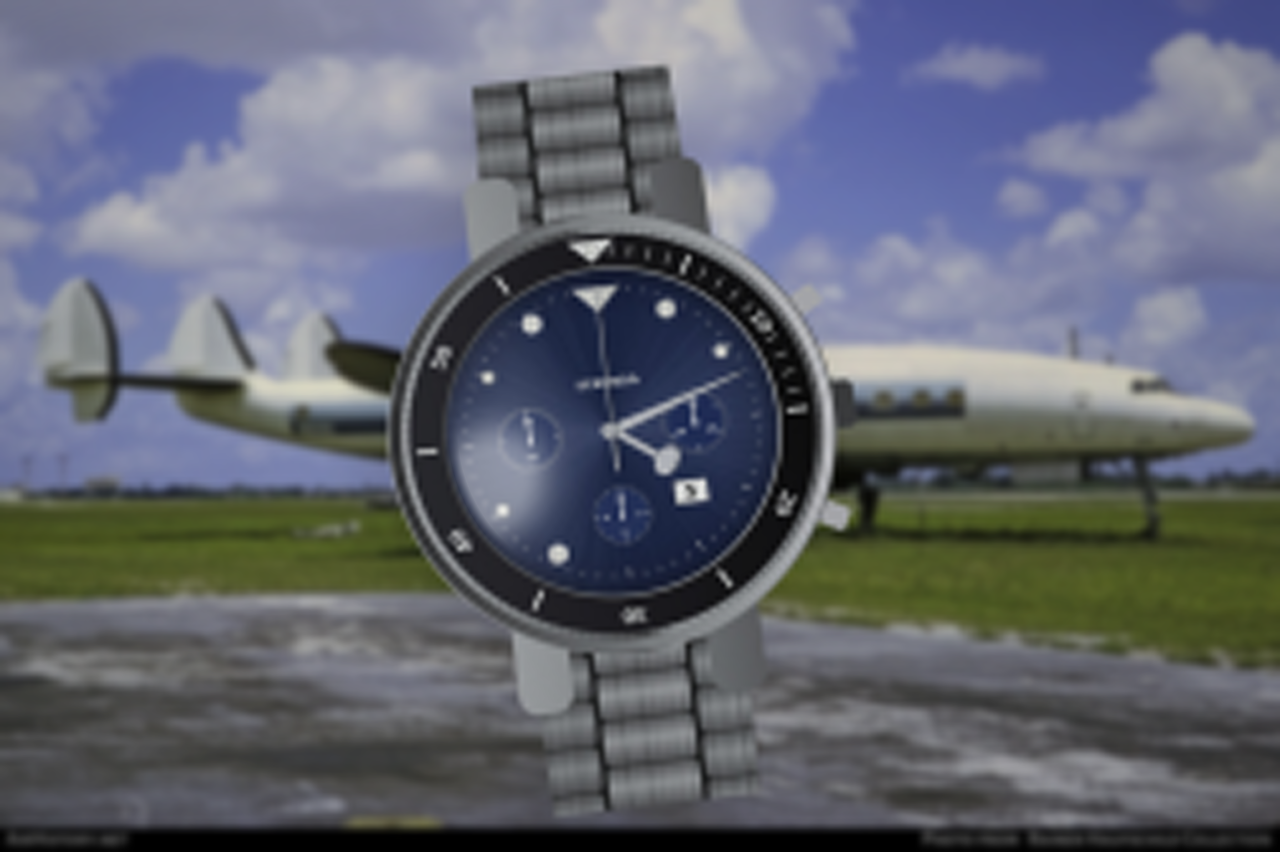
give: {"hour": 4, "minute": 12}
